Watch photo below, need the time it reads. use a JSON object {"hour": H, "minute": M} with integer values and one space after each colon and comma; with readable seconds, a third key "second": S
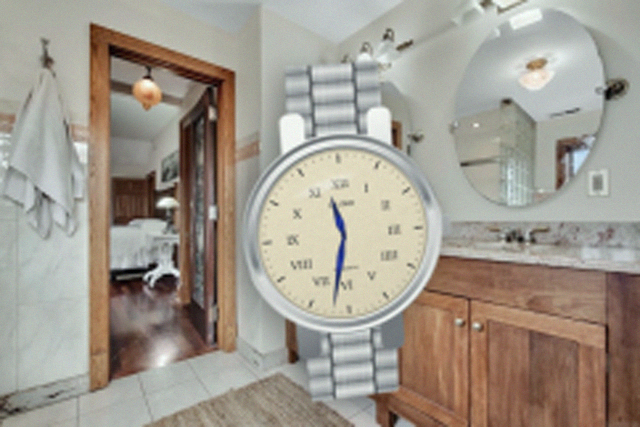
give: {"hour": 11, "minute": 32}
